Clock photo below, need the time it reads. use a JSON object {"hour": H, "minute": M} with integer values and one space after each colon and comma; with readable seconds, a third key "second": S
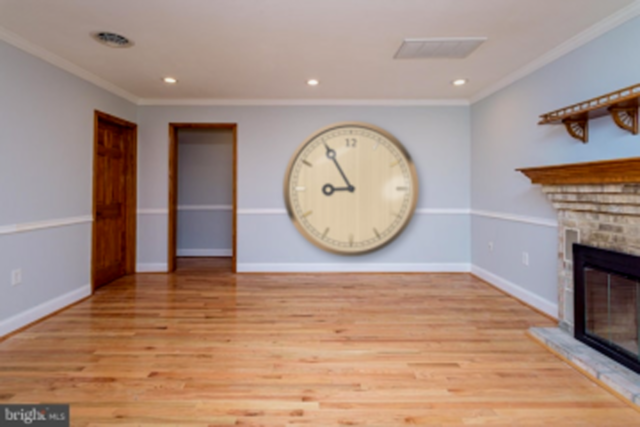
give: {"hour": 8, "minute": 55}
